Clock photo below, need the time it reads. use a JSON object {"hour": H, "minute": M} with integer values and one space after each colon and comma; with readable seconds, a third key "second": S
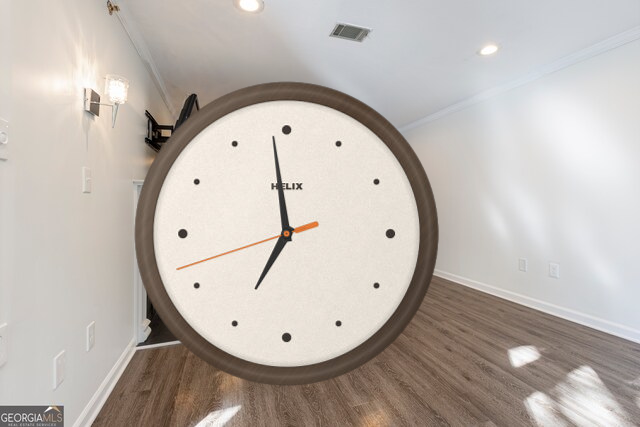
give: {"hour": 6, "minute": 58, "second": 42}
